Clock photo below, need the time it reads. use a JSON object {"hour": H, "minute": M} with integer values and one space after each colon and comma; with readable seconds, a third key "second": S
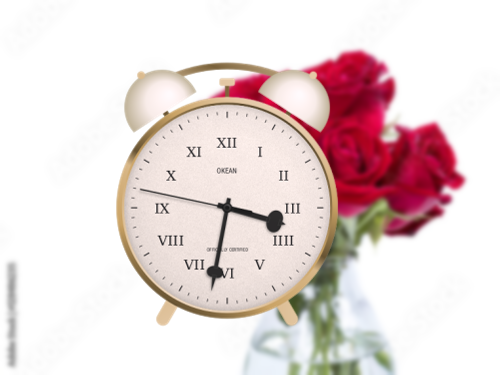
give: {"hour": 3, "minute": 31, "second": 47}
